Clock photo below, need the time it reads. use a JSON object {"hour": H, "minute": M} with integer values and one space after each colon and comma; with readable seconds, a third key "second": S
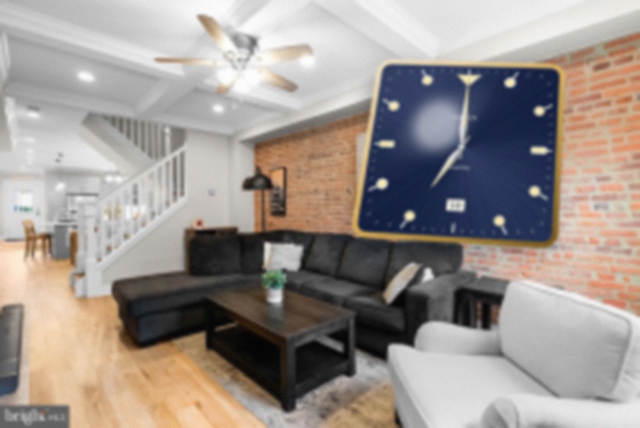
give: {"hour": 7, "minute": 0}
